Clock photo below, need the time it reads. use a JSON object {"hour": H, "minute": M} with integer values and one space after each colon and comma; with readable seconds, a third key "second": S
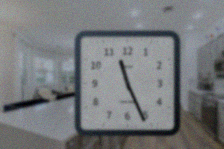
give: {"hour": 11, "minute": 26}
